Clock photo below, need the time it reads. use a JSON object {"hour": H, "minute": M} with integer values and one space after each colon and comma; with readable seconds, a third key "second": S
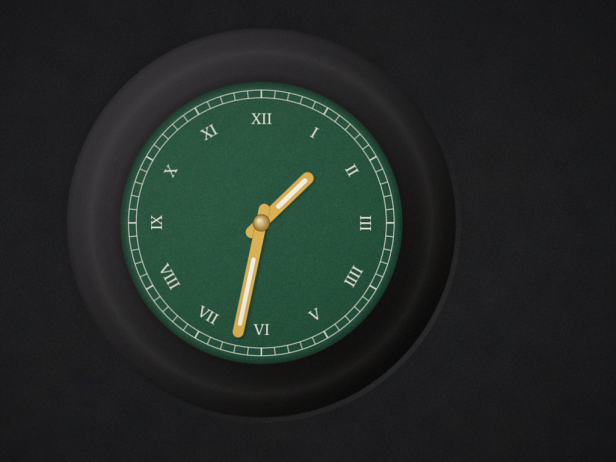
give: {"hour": 1, "minute": 32}
